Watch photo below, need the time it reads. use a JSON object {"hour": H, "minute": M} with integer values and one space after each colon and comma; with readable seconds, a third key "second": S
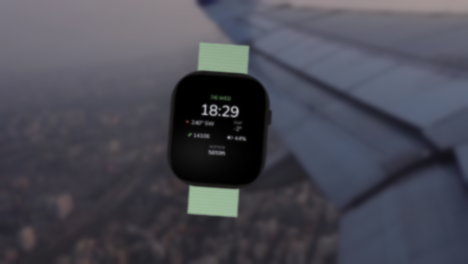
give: {"hour": 18, "minute": 29}
